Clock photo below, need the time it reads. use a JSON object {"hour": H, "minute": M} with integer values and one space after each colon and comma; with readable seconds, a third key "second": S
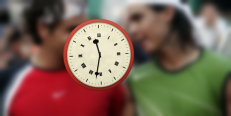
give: {"hour": 11, "minute": 32}
